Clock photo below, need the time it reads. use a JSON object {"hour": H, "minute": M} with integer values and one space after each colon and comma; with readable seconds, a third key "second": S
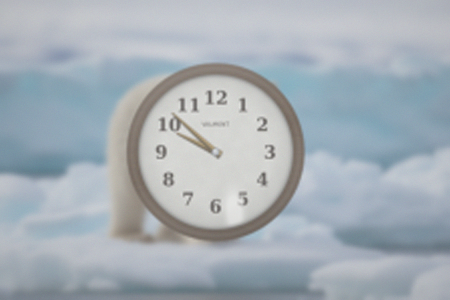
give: {"hour": 9, "minute": 52}
